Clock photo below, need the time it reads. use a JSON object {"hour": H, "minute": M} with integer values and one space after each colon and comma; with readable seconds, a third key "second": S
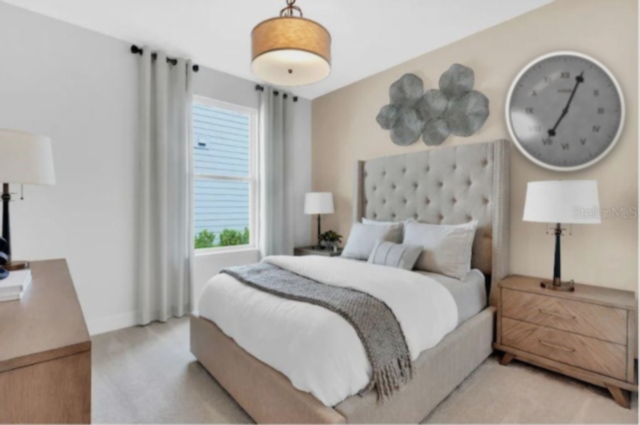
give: {"hour": 7, "minute": 4}
